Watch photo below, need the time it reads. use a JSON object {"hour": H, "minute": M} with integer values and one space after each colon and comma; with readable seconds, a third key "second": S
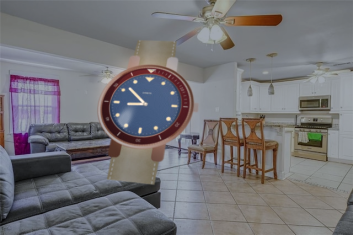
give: {"hour": 8, "minute": 52}
